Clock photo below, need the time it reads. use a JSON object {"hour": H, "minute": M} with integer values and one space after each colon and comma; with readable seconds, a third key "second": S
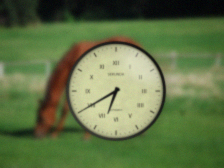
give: {"hour": 6, "minute": 40}
